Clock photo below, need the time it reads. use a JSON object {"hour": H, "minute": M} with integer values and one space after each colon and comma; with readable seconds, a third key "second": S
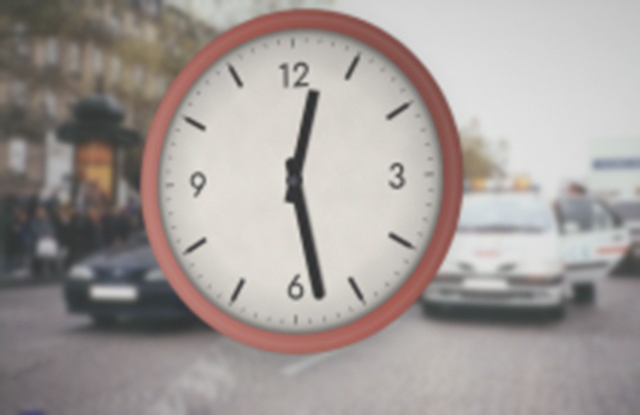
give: {"hour": 12, "minute": 28}
